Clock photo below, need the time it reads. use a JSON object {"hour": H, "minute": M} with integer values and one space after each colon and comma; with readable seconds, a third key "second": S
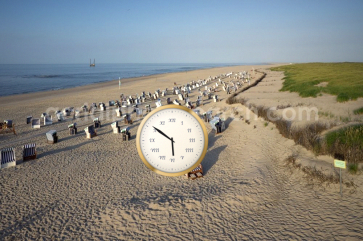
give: {"hour": 5, "minute": 51}
